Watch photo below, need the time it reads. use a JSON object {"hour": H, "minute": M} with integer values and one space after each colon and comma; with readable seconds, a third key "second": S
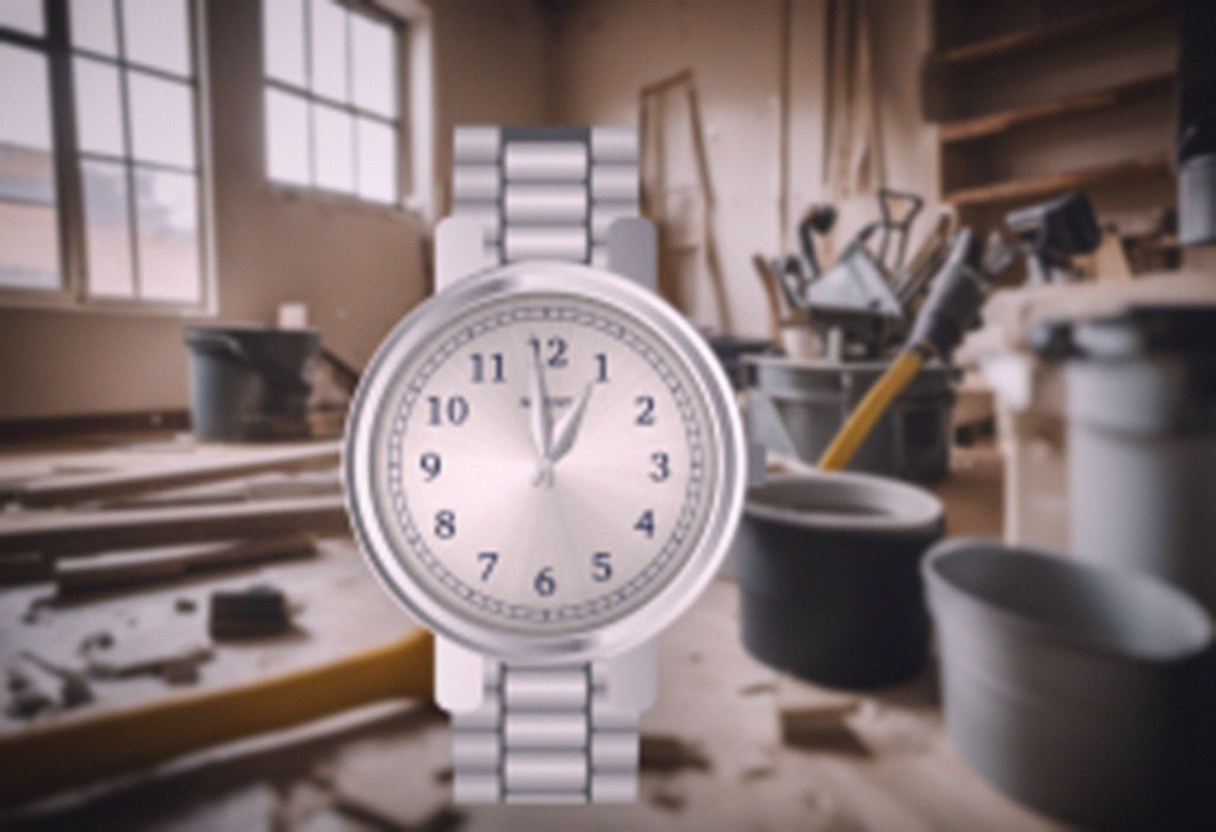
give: {"hour": 12, "minute": 59}
